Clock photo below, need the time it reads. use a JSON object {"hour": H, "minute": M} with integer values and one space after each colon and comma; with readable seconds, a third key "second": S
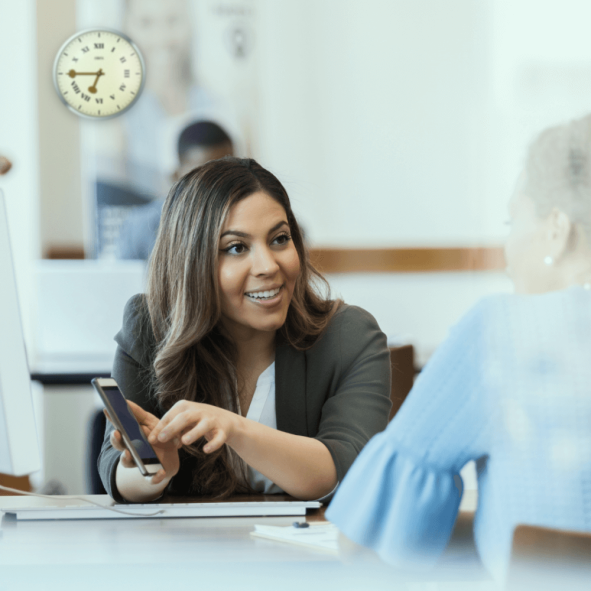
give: {"hour": 6, "minute": 45}
